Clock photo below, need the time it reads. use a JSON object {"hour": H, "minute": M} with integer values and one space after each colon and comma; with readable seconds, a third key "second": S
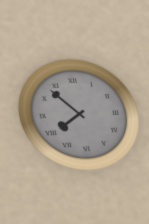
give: {"hour": 7, "minute": 53}
